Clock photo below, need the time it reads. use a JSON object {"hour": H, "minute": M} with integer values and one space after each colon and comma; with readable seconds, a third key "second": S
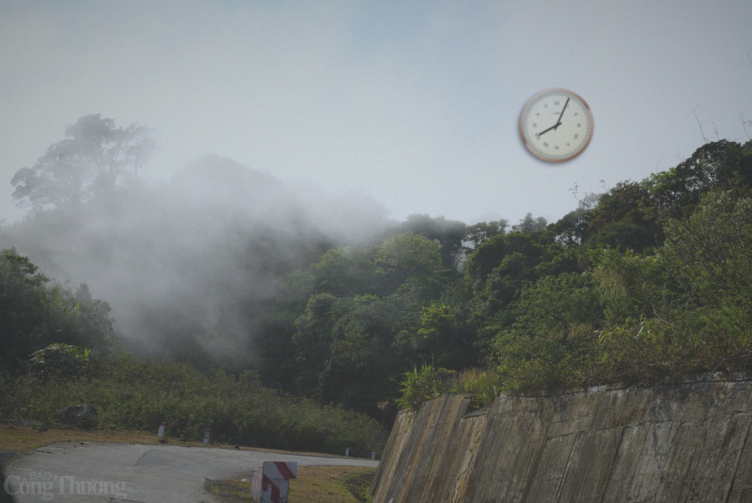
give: {"hour": 8, "minute": 4}
